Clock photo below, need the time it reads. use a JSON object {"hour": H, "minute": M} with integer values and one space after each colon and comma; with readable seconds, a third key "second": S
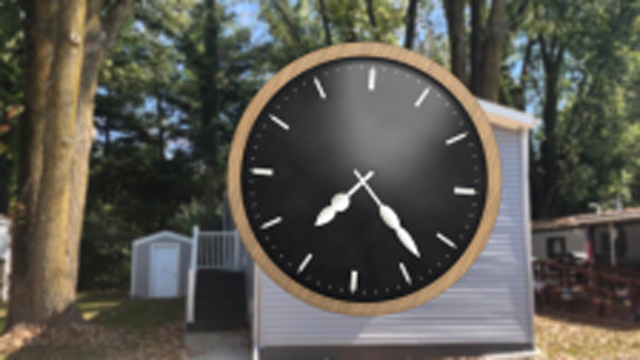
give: {"hour": 7, "minute": 23}
